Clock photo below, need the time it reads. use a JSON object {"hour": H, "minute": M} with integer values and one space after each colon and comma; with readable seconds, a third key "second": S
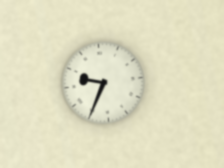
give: {"hour": 9, "minute": 35}
